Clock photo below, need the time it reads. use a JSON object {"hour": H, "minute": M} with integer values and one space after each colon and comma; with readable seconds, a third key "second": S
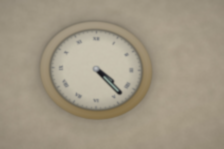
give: {"hour": 4, "minute": 23}
